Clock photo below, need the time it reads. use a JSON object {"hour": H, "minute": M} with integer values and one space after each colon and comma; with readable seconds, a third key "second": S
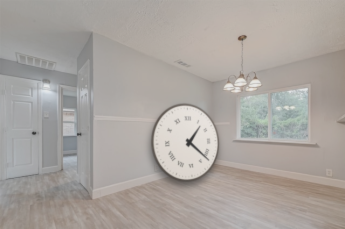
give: {"hour": 1, "minute": 22}
